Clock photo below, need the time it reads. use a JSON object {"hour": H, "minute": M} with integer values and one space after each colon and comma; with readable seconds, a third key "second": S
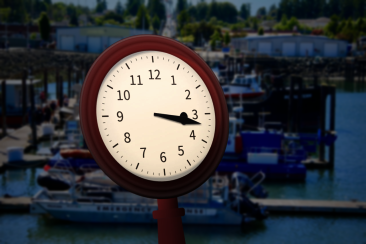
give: {"hour": 3, "minute": 17}
